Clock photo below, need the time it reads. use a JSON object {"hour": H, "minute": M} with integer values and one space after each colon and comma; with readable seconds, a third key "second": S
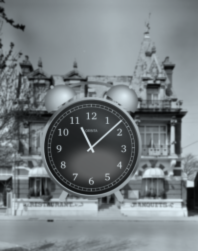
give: {"hour": 11, "minute": 8}
